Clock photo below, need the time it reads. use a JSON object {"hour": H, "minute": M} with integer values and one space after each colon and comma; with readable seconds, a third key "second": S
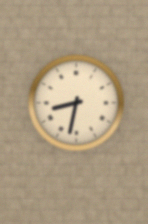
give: {"hour": 8, "minute": 32}
